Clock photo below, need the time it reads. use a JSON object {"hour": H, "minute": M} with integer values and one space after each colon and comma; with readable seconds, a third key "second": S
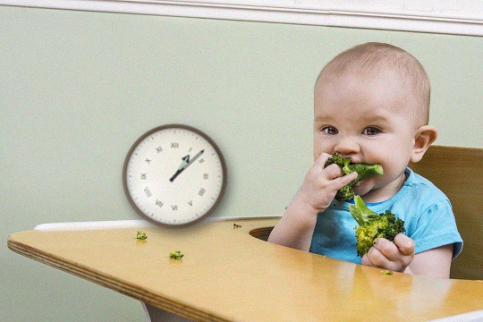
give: {"hour": 1, "minute": 8}
